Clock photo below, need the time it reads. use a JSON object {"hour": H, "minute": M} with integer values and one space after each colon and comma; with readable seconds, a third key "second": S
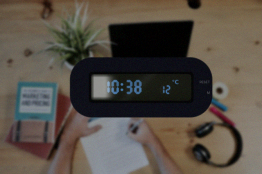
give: {"hour": 10, "minute": 38}
